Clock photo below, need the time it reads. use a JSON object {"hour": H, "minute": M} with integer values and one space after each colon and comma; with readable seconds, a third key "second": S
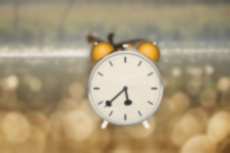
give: {"hour": 5, "minute": 38}
